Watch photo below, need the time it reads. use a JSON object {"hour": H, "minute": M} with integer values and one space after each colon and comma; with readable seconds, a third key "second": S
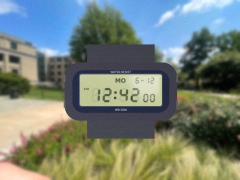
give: {"hour": 12, "minute": 42, "second": 0}
